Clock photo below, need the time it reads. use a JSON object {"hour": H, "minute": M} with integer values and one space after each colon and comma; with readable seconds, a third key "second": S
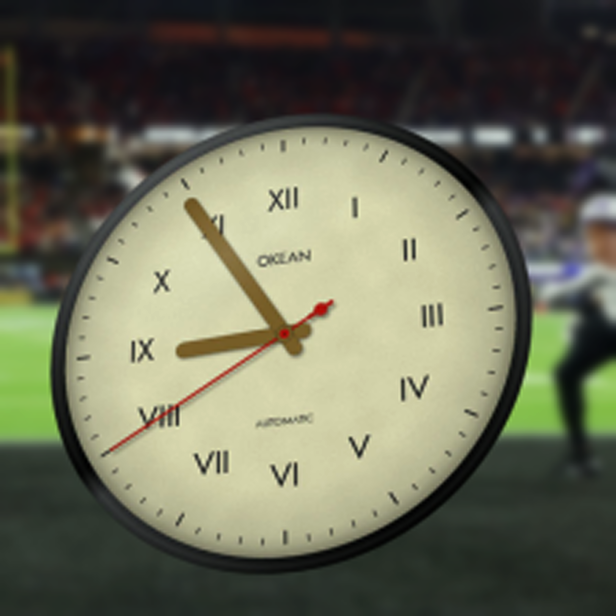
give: {"hour": 8, "minute": 54, "second": 40}
